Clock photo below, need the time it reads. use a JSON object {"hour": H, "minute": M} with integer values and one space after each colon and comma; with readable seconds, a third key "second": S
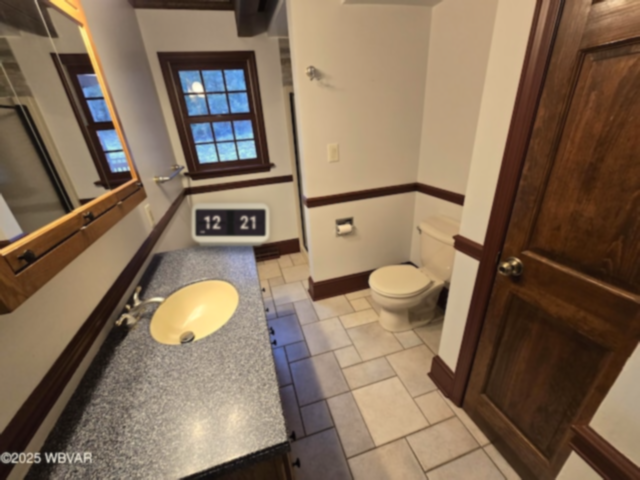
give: {"hour": 12, "minute": 21}
